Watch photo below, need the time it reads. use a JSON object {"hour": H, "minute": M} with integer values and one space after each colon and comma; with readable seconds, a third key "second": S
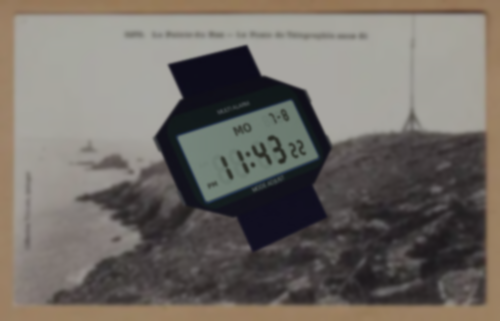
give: {"hour": 11, "minute": 43, "second": 22}
